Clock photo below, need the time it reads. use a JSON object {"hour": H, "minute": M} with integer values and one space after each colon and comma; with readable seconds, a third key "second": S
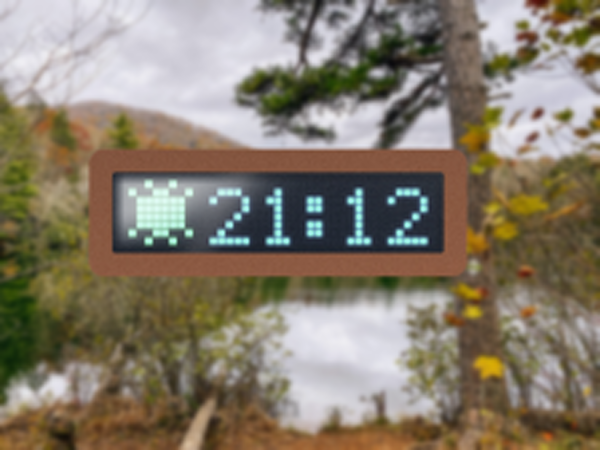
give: {"hour": 21, "minute": 12}
